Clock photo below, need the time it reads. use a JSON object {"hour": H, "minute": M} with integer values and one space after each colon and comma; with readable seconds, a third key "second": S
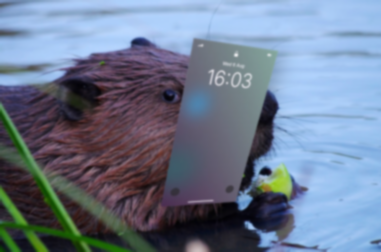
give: {"hour": 16, "minute": 3}
